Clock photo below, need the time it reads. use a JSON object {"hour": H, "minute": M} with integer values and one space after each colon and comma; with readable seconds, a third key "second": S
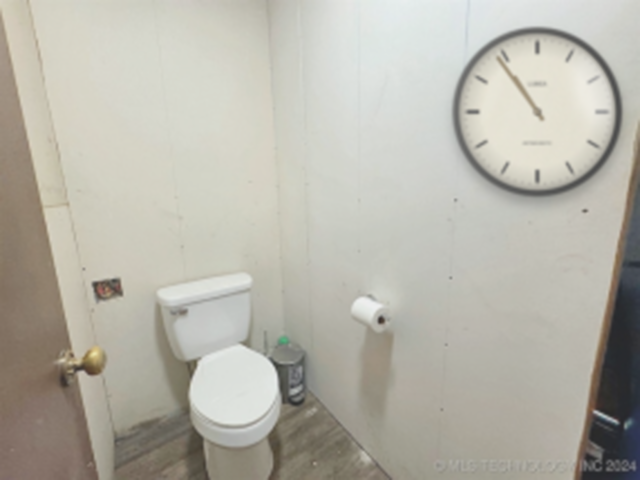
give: {"hour": 10, "minute": 54}
